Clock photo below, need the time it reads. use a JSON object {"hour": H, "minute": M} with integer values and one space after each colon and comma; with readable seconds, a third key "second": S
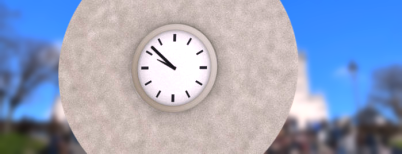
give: {"hour": 9, "minute": 52}
